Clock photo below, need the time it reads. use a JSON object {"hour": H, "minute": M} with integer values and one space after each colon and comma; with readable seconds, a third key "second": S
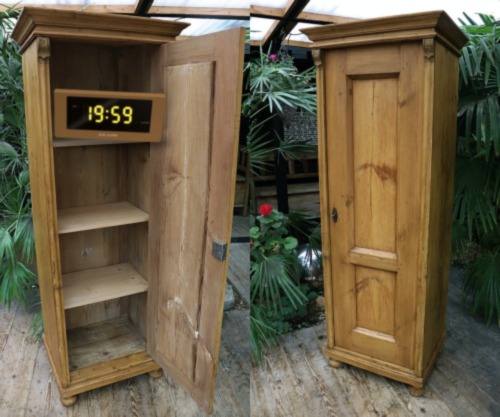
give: {"hour": 19, "minute": 59}
